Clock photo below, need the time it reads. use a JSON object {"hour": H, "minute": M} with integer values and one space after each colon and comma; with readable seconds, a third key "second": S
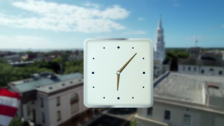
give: {"hour": 6, "minute": 7}
